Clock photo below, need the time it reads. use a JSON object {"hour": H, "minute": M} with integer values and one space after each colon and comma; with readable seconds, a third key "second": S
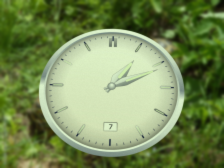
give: {"hour": 1, "minute": 11}
